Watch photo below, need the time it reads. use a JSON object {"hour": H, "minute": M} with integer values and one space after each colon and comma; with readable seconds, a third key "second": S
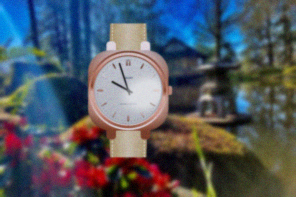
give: {"hour": 9, "minute": 57}
